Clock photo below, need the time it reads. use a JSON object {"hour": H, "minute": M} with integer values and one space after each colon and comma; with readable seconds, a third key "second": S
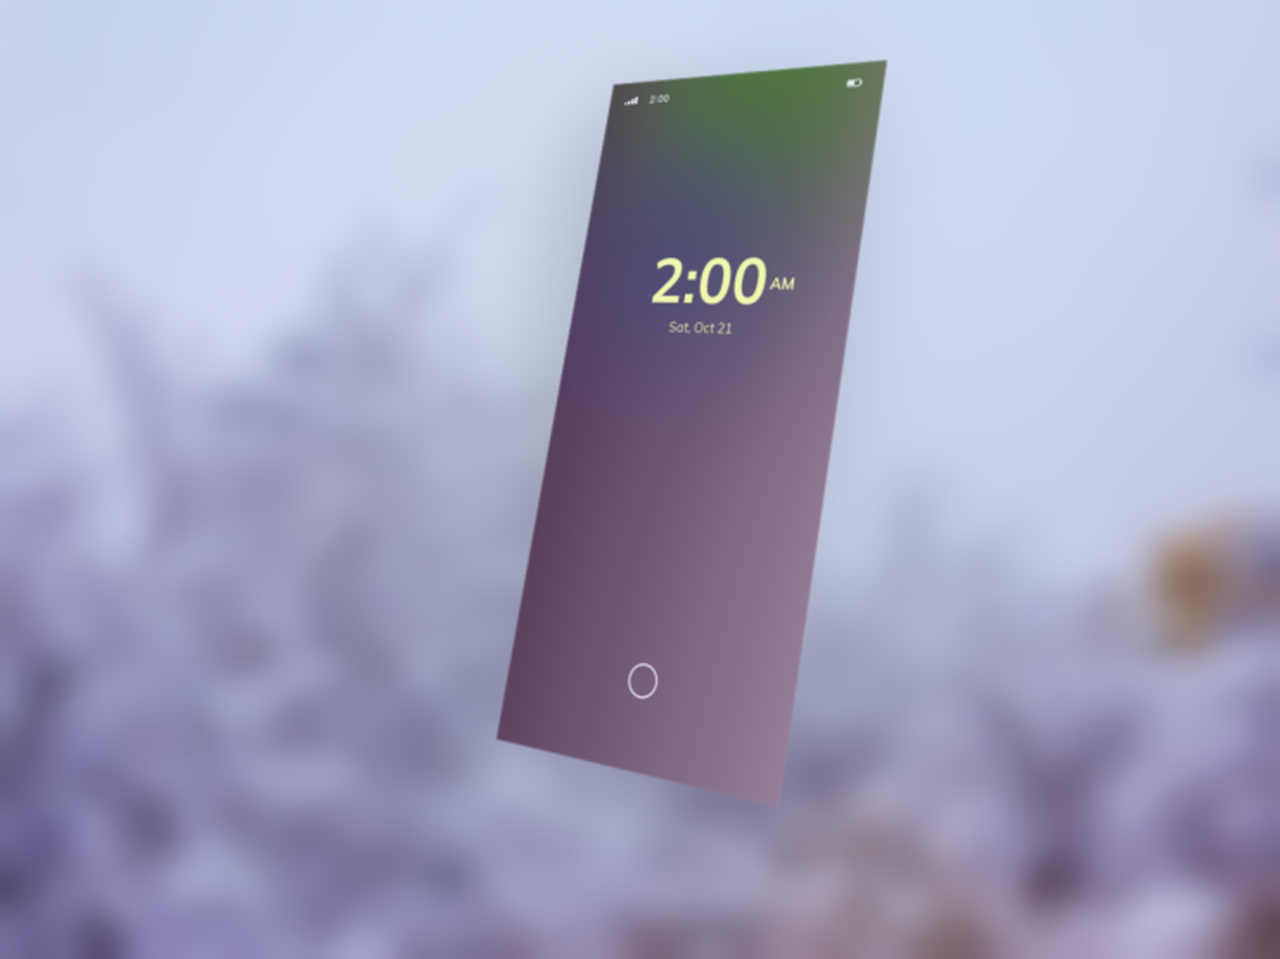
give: {"hour": 2, "minute": 0}
